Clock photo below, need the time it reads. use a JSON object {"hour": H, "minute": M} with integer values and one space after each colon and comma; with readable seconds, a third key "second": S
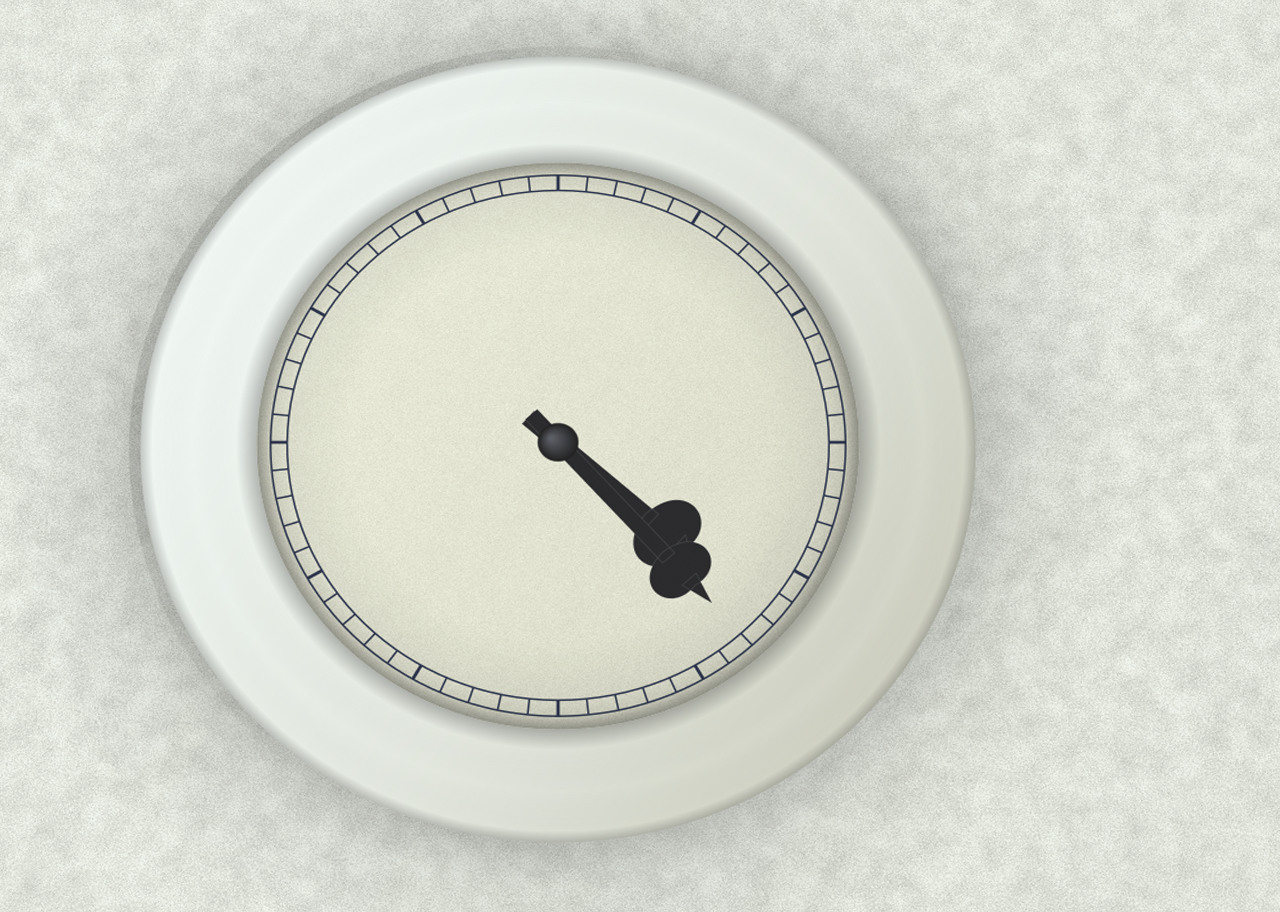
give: {"hour": 4, "minute": 23}
